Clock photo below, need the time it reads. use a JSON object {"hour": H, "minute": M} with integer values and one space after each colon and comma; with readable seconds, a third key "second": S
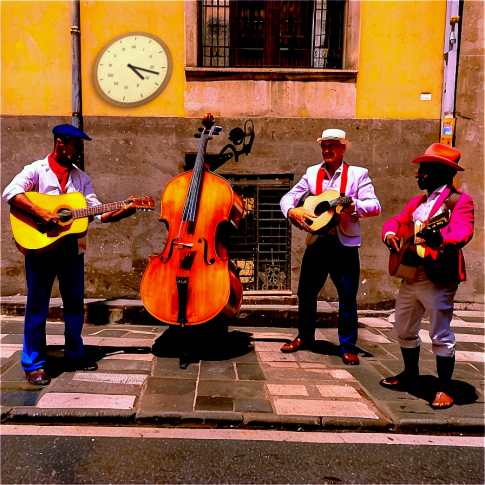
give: {"hour": 4, "minute": 17}
